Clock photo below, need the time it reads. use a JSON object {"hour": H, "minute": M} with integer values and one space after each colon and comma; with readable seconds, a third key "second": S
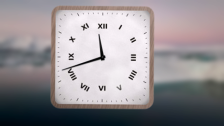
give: {"hour": 11, "minute": 42}
